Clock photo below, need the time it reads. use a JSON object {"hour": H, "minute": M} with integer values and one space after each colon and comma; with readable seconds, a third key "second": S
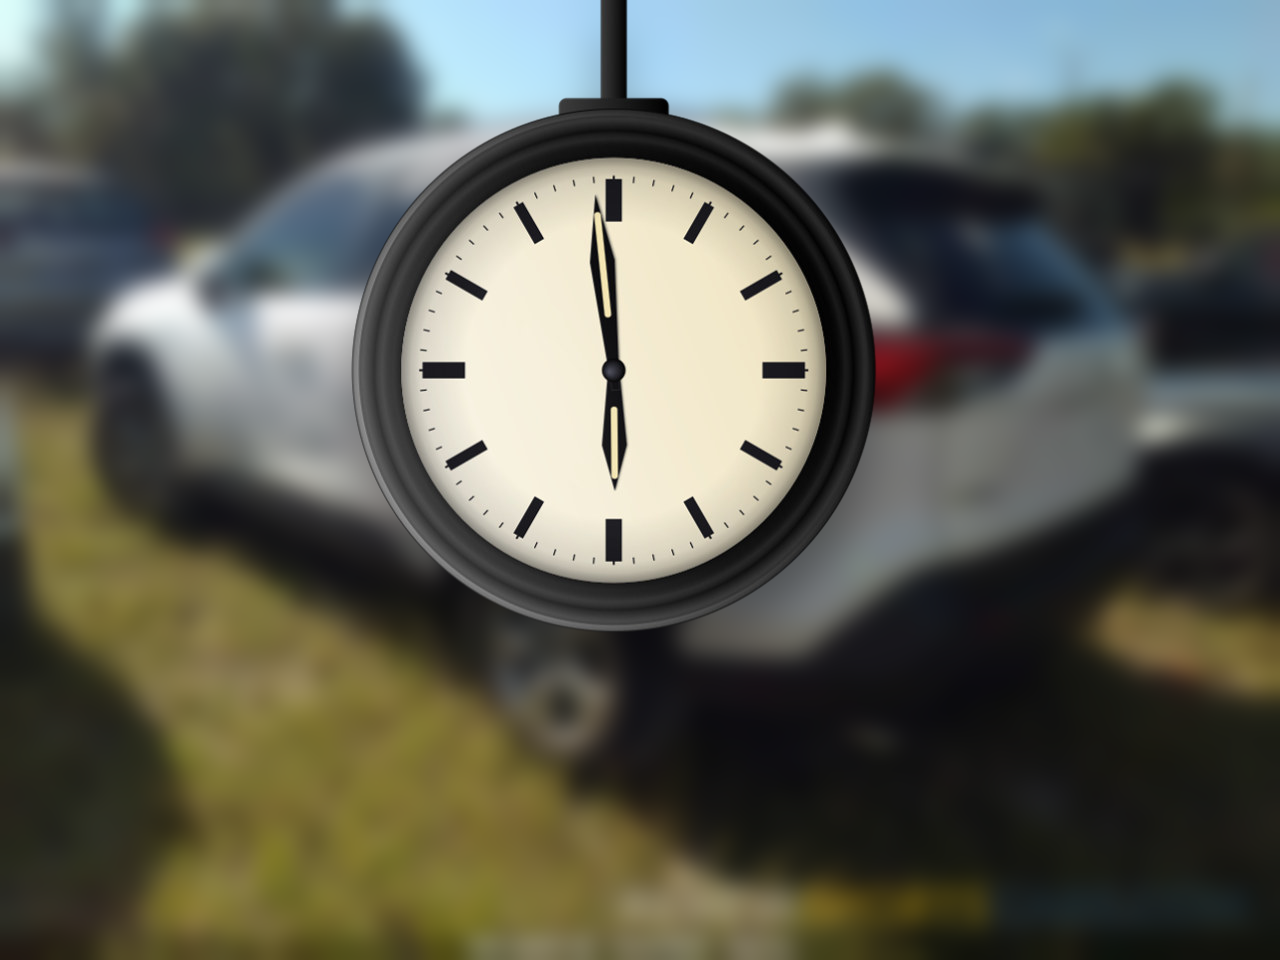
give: {"hour": 5, "minute": 59}
